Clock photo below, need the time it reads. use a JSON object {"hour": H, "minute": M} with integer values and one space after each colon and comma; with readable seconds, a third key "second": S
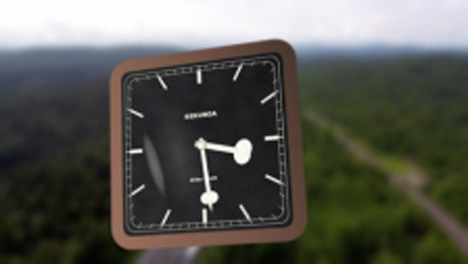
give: {"hour": 3, "minute": 29}
